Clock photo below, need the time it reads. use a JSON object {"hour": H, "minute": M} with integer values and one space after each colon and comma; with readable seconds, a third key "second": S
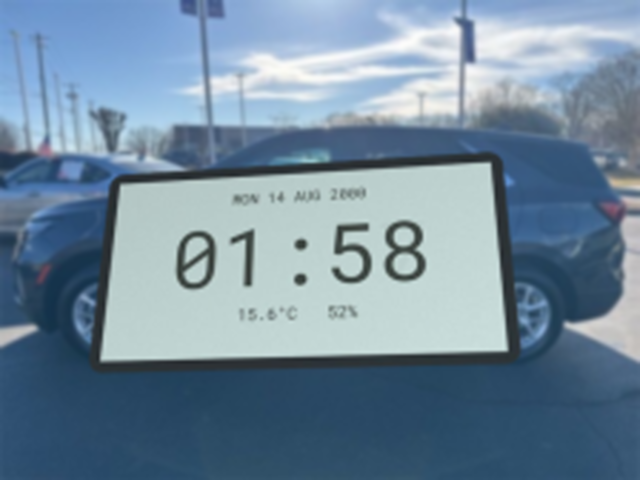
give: {"hour": 1, "minute": 58}
